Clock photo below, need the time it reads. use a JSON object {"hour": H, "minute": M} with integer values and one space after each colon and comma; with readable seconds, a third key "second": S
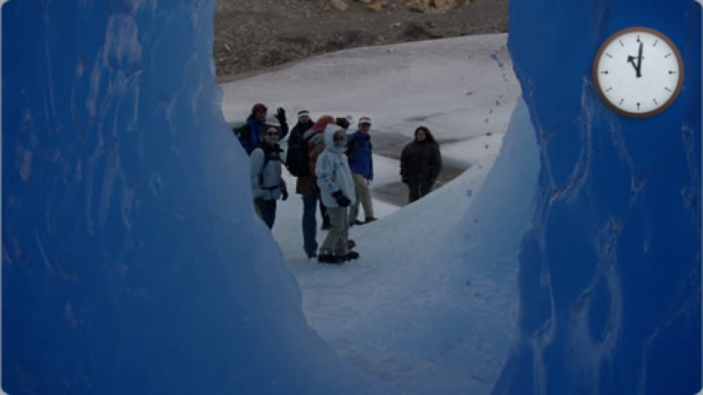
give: {"hour": 11, "minute": 1}
